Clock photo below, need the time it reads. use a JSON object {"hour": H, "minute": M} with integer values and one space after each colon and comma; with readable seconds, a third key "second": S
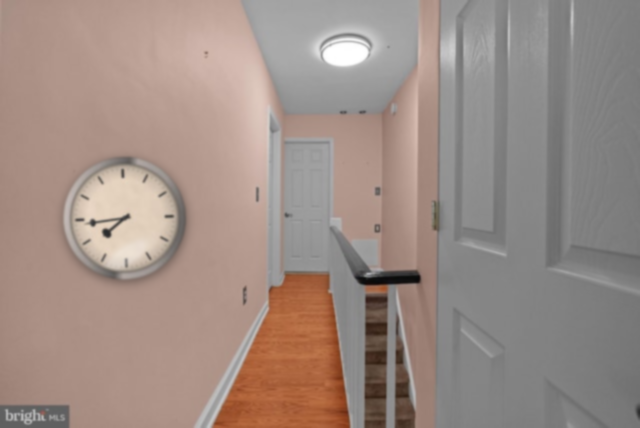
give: {"hour": 7, "minute": 44}
